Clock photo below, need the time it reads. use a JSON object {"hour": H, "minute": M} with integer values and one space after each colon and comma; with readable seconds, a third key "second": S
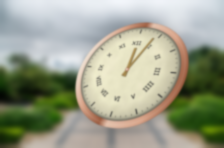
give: {"hour": 12, "minute": 4}
